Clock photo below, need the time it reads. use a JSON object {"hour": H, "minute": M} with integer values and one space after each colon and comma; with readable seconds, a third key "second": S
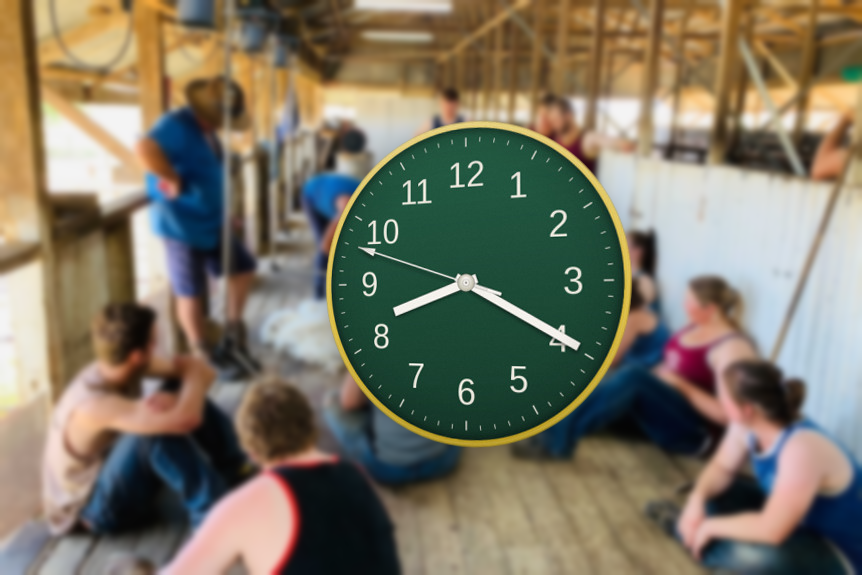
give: {"hour": 8, "minute": 19, "second": 48}
